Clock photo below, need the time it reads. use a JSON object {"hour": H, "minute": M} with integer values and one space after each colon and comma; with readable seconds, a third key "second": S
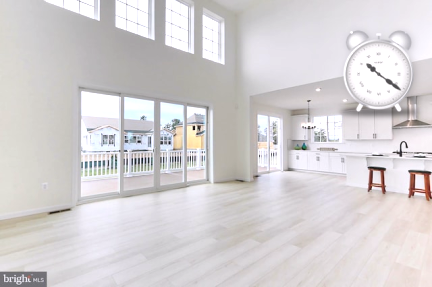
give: {"hour": 10, "minute": 21}
